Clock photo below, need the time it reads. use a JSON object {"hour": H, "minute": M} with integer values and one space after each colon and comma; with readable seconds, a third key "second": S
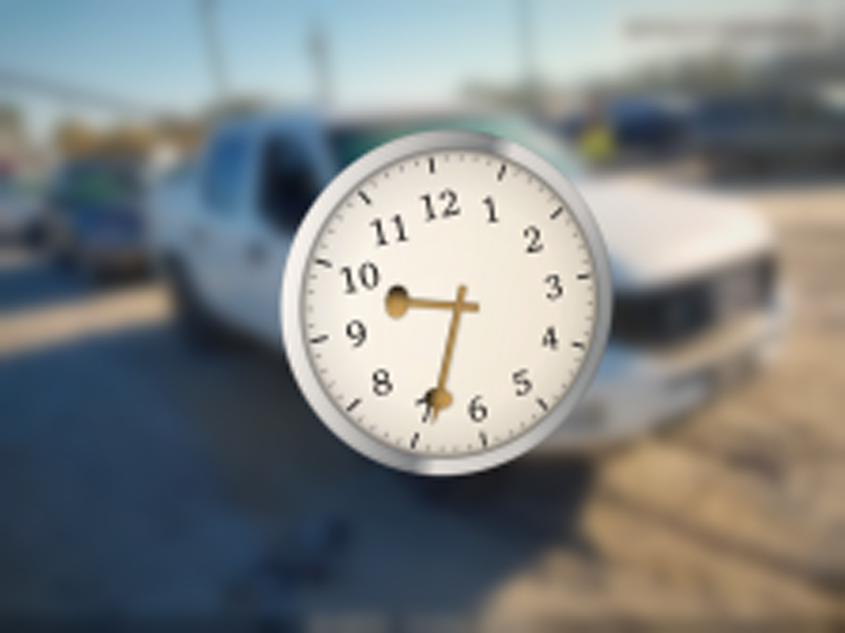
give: {"hour": 9, "minute": 34}
